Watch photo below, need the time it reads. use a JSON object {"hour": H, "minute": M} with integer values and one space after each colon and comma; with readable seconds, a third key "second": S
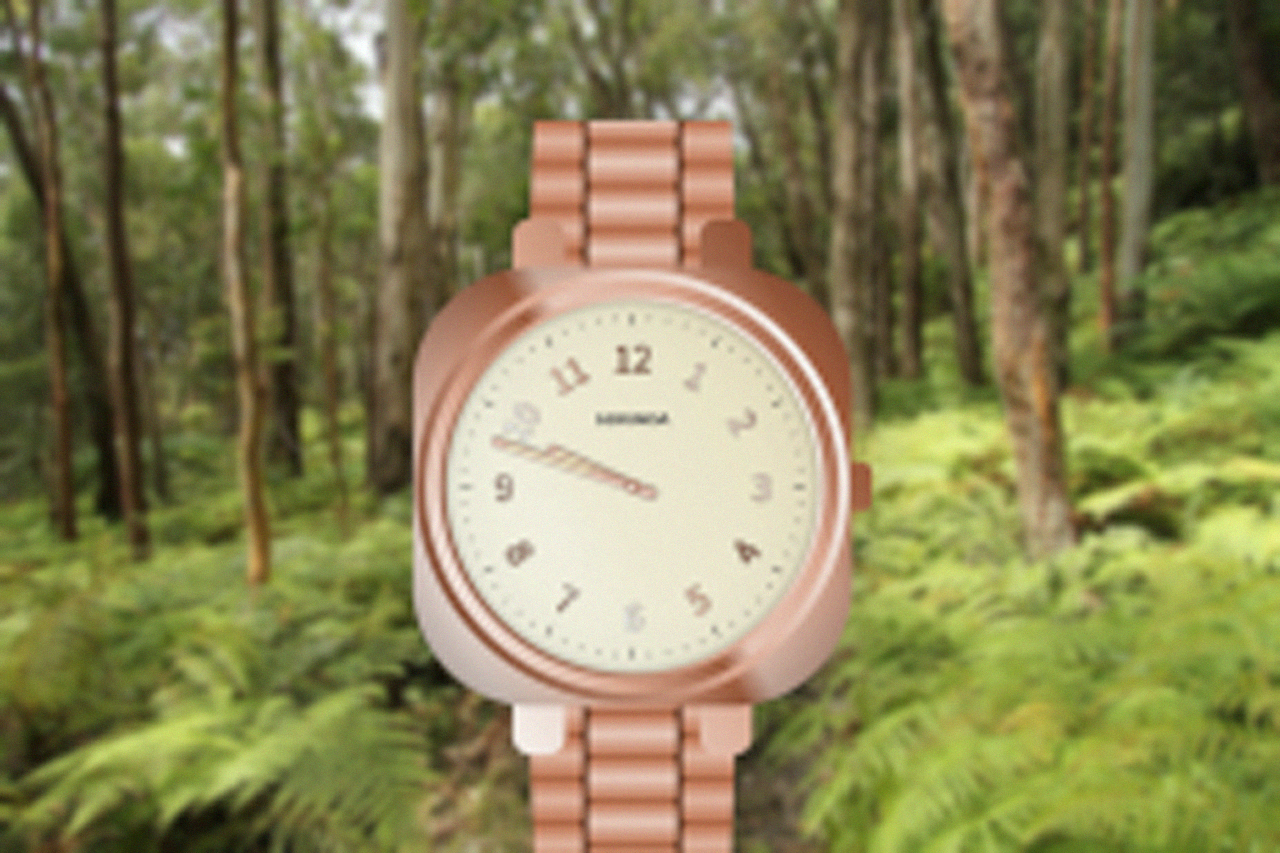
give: {"hour": 9, "minute": 48}
